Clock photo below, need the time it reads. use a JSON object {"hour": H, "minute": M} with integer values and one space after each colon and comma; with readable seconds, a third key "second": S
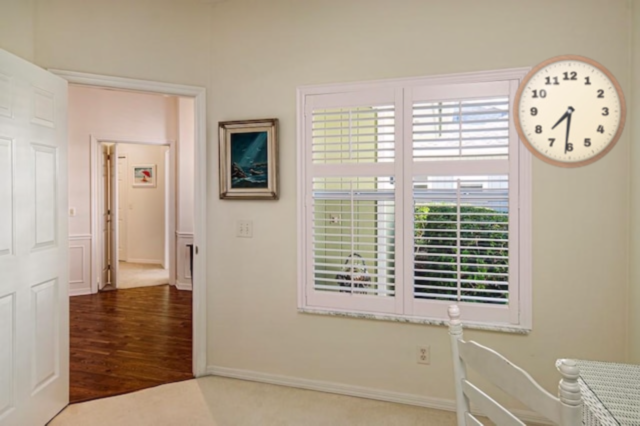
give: {"hour": 7, "minute": 31}
